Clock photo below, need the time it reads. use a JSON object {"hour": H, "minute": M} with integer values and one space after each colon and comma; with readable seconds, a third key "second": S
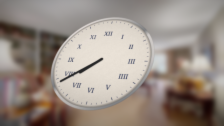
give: {"hour": 7, "minute": 39}
